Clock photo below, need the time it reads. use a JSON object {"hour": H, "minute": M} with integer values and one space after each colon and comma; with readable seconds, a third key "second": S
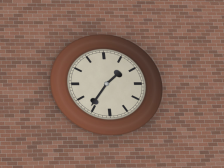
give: {"hour": 1, "minute": 36}
